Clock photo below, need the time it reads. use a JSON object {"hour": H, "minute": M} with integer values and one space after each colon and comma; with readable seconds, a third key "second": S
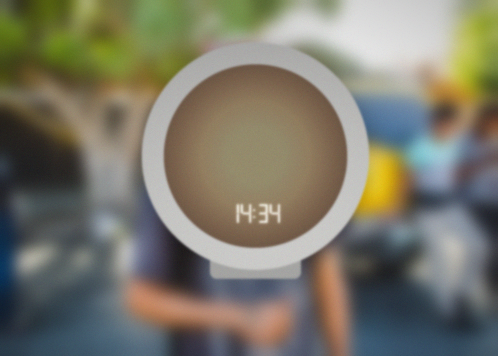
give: {"hour": 14, "minute": 34}
